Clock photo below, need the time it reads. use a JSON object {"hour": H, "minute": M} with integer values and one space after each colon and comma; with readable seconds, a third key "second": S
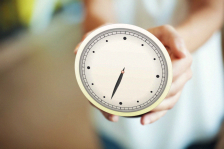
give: {"hour": 6, "minute": 33}
